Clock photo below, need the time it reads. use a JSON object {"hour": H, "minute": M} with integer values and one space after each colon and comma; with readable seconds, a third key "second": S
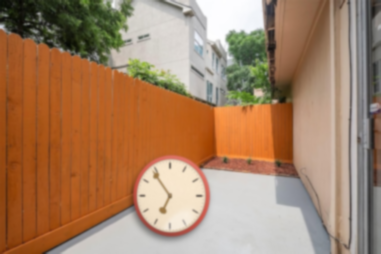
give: {"hour": 6, "minute": 54}
